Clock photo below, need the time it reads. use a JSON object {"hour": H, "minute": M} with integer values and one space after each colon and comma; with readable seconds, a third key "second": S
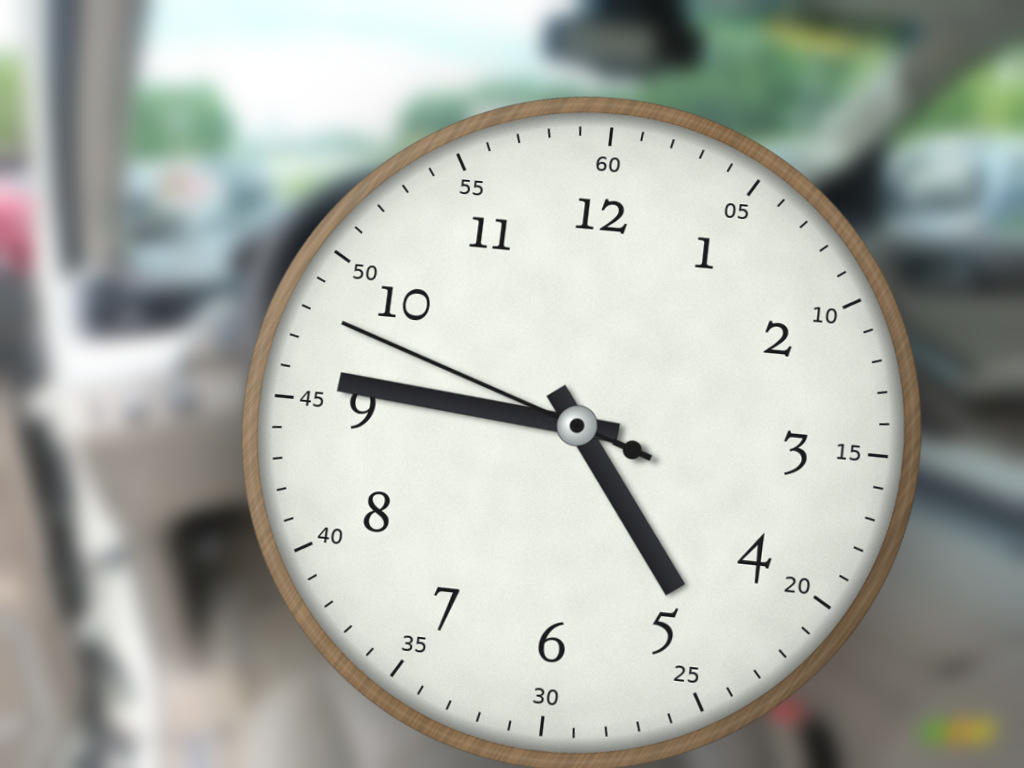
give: {"hour": 4, "minute": 45, "second": 48}
